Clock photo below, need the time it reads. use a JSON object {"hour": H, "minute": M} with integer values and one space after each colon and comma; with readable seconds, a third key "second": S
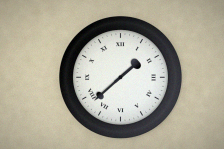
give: {"hour": 1, "minute": 38}
